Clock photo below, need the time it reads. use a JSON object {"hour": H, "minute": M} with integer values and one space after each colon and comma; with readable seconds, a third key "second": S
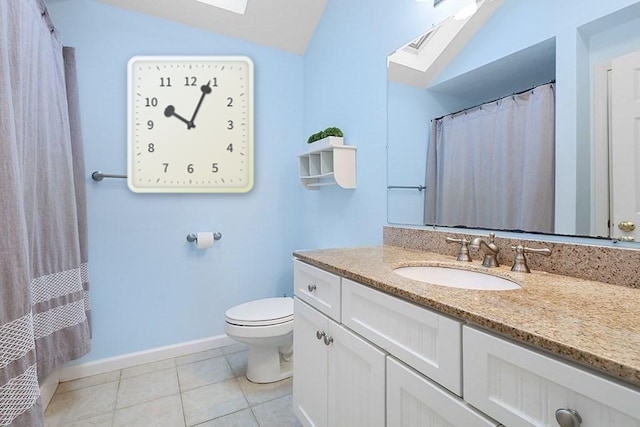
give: {"hour": 10, "minute": 4}
